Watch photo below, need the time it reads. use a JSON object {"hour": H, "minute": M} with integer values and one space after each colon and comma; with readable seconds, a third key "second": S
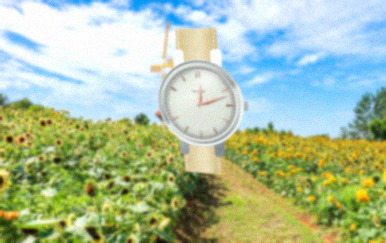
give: {"hour": 12, "minute": 12}
